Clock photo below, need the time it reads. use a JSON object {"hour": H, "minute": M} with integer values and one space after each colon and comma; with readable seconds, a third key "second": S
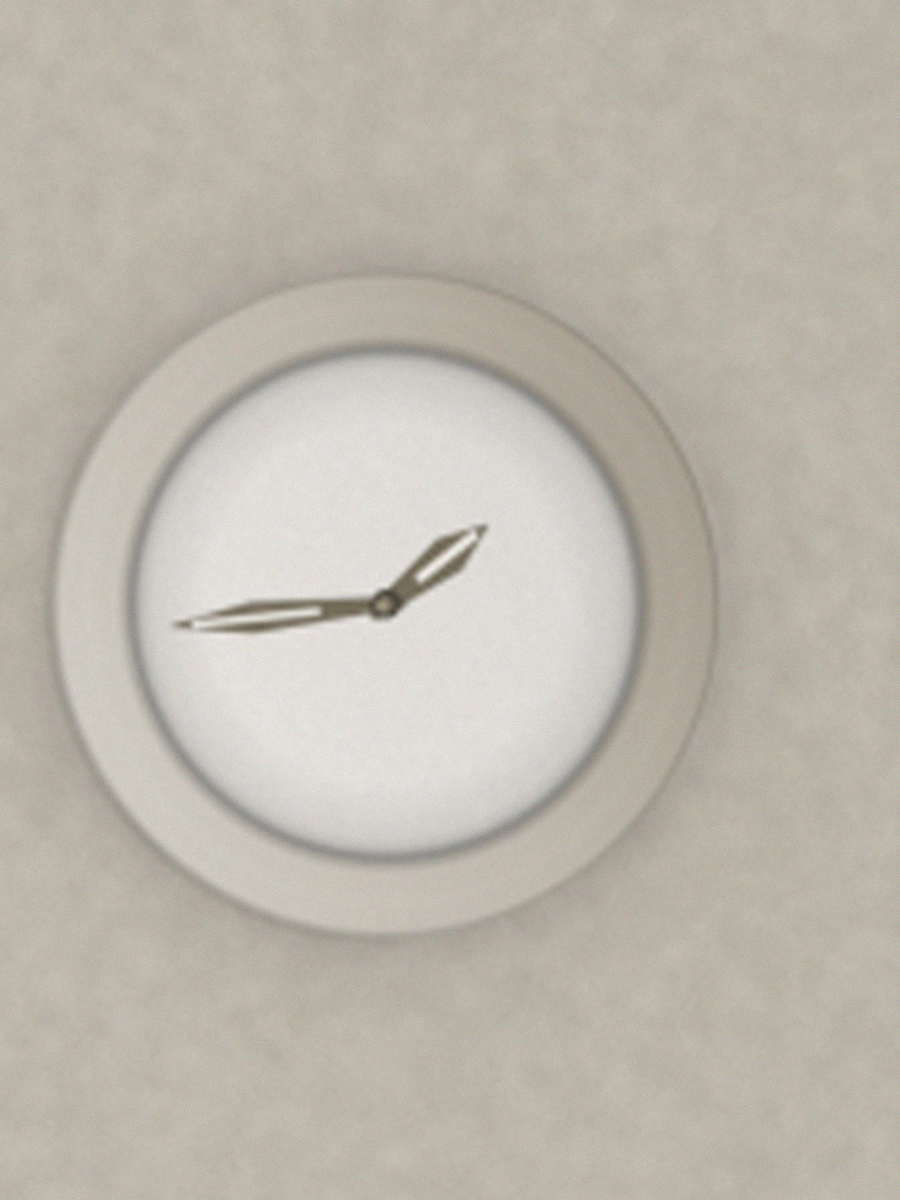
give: {"hour": 1, "minute": 44}
